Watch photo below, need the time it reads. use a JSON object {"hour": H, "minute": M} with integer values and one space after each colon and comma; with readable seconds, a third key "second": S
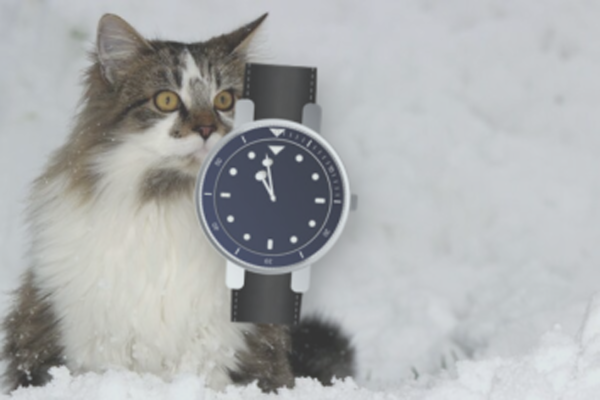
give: {"hour": 10, "minute": 58}
